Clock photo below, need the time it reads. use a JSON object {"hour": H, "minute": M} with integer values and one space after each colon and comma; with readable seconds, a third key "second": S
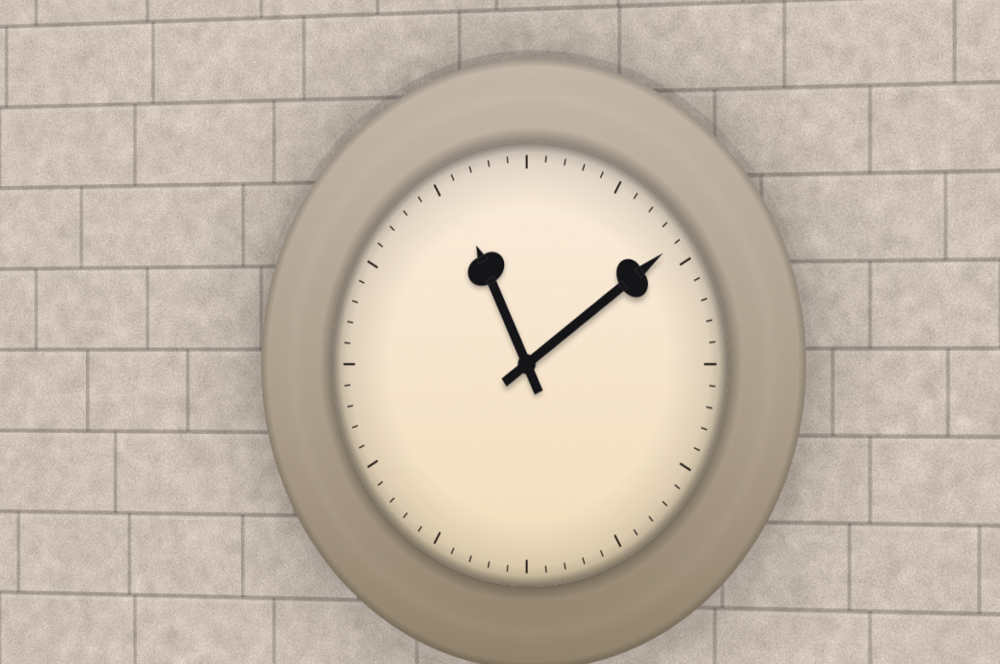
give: {"hour": 11, "minute": 9}
